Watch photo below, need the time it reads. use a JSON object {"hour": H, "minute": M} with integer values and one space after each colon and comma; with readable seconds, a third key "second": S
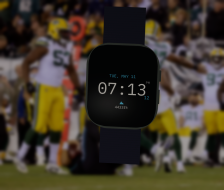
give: {"hour": 7, "minute": 13}
